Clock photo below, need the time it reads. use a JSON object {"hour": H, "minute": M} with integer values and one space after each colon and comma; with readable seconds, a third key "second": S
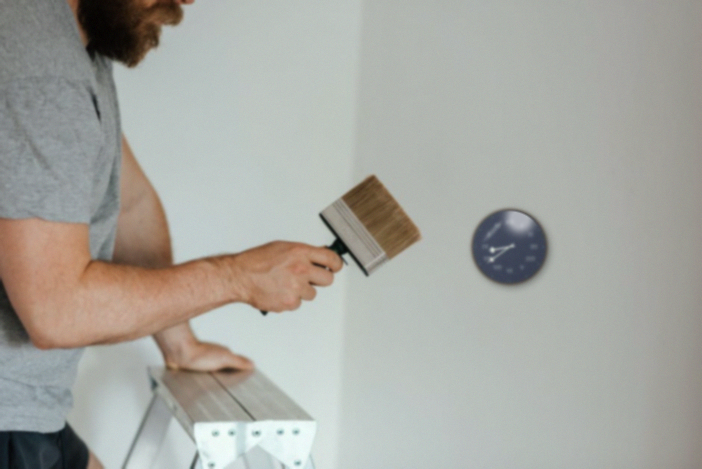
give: {"hour": 8, "minute": 39}
